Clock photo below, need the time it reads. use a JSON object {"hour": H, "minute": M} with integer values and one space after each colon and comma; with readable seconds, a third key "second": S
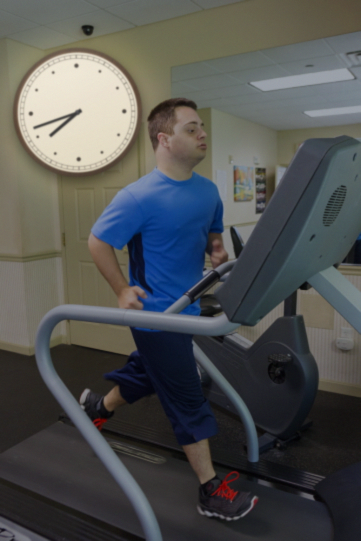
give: {"hour": 7, "minute": 42}
